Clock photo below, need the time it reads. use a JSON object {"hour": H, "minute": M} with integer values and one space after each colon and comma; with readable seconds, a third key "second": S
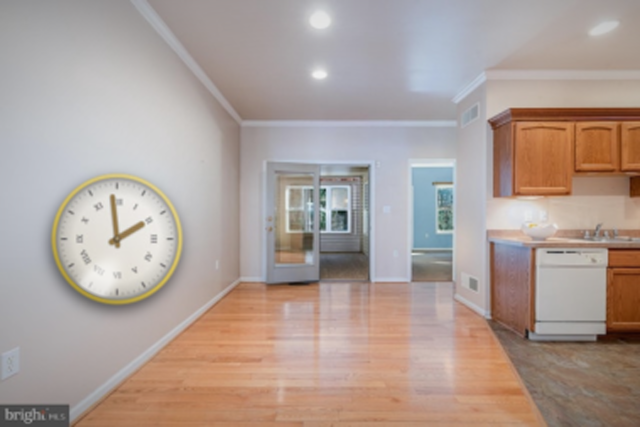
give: {"hour": 1, "minute": 59}
